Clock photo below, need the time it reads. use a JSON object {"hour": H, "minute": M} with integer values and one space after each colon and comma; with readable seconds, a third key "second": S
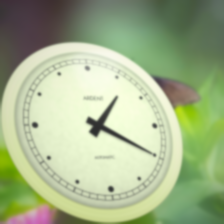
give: {"hour": 1, "minute": 20}
